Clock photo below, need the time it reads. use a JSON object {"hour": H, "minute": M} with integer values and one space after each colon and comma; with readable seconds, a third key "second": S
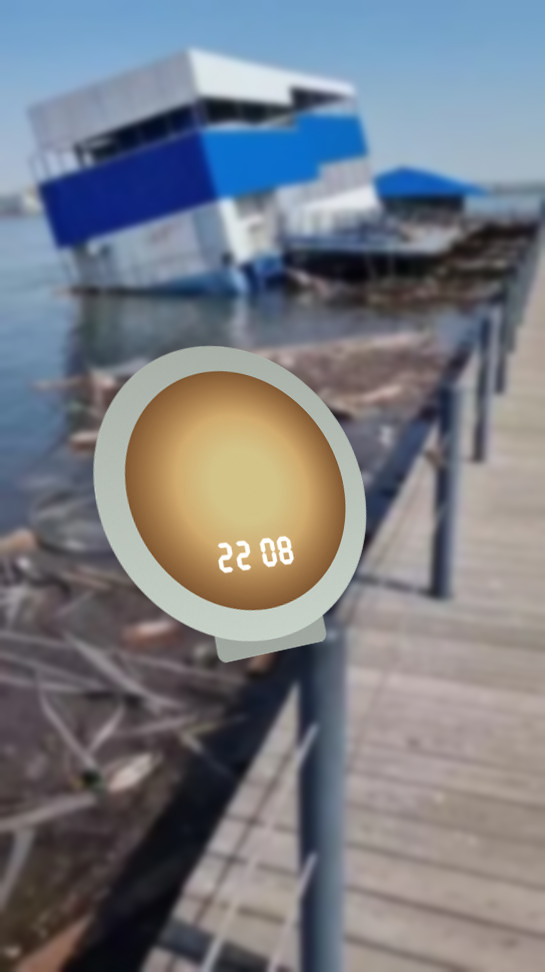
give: {"hour": 22, "minute": 8}
